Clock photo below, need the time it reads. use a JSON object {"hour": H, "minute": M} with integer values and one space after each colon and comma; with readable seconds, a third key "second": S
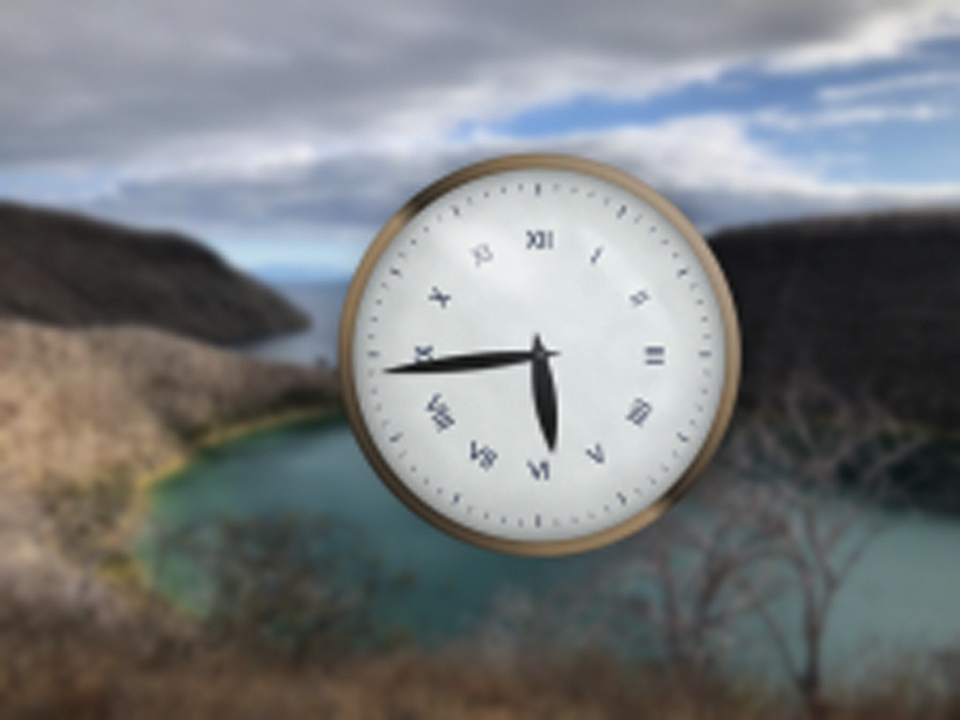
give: {"hour": 5, "minute": 44}
